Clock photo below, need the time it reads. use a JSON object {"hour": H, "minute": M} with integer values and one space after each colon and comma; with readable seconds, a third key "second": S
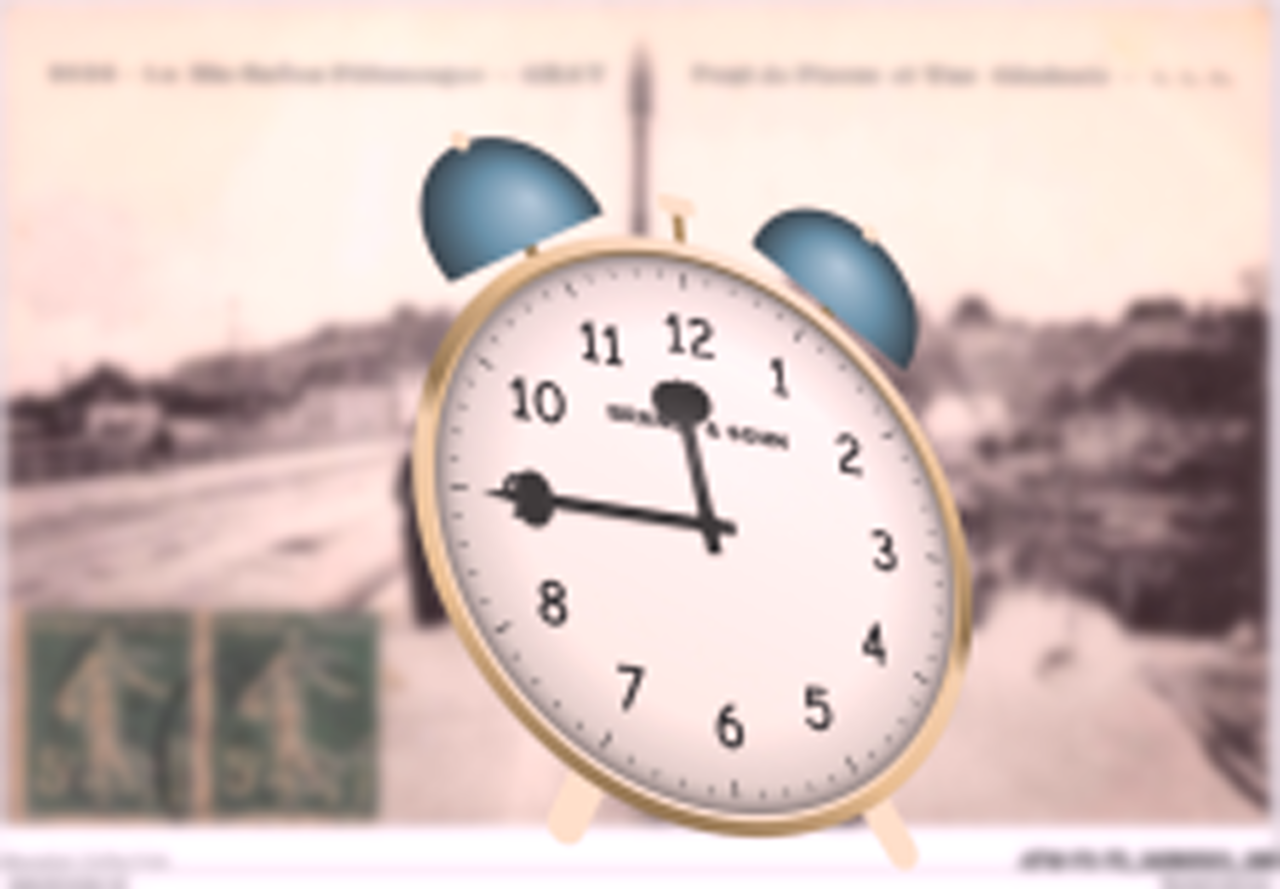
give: {"hour": 11, "minute": 45}
